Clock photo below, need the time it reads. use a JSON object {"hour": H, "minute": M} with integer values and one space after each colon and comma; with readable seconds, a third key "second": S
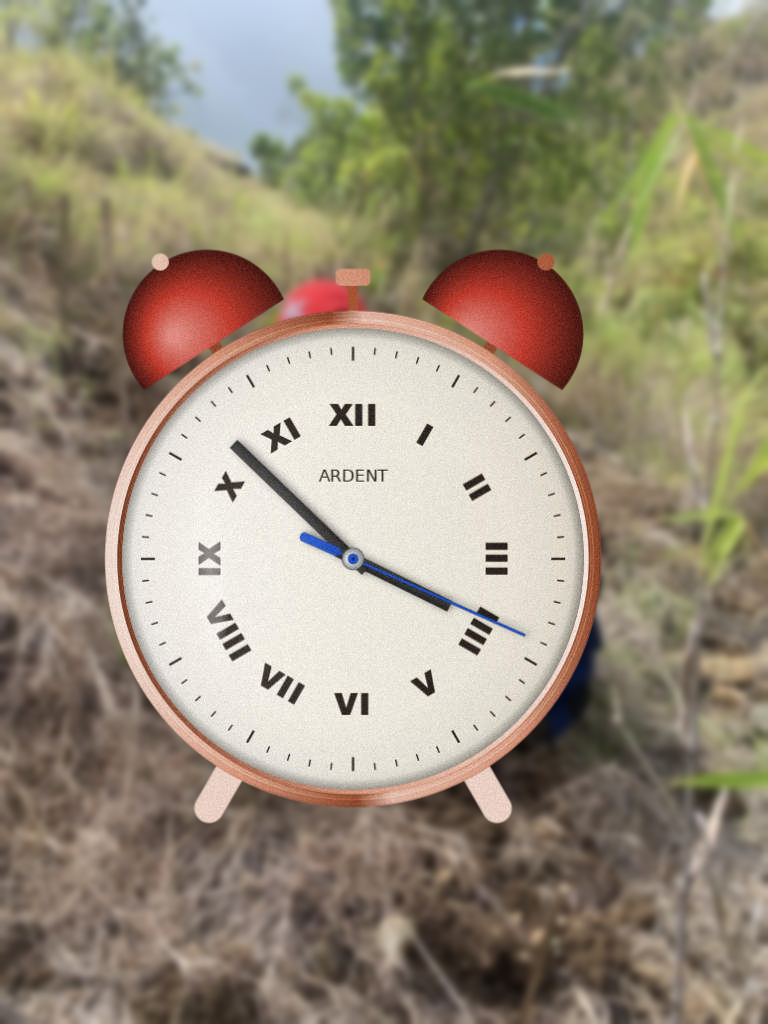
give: {"hour": 3, "minute": 52, "second": 19}
